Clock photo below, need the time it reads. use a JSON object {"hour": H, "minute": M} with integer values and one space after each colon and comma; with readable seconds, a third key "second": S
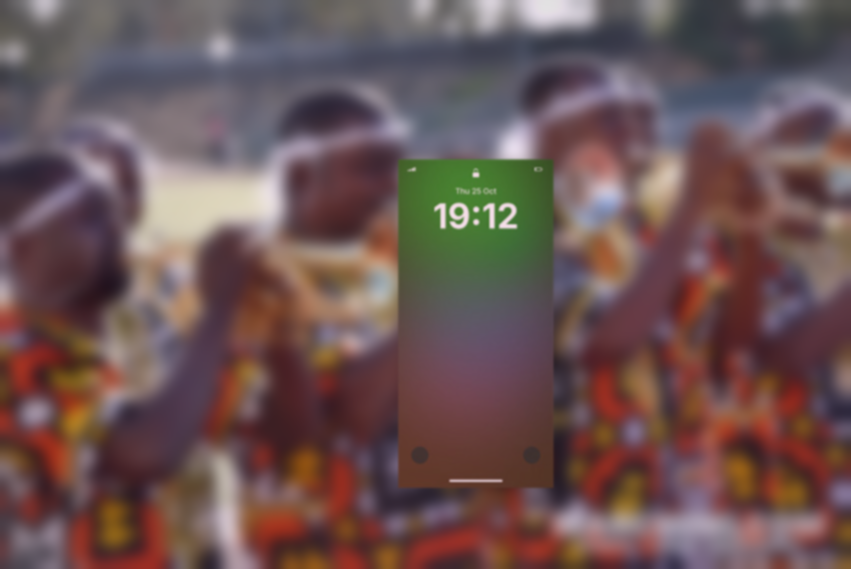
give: {"hour": 19, "minute": 12}
